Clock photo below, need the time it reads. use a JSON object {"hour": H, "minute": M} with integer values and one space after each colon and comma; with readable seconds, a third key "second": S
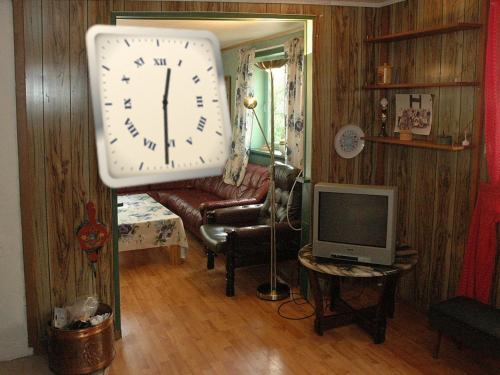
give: {"hour": 12, "minute": 31}
